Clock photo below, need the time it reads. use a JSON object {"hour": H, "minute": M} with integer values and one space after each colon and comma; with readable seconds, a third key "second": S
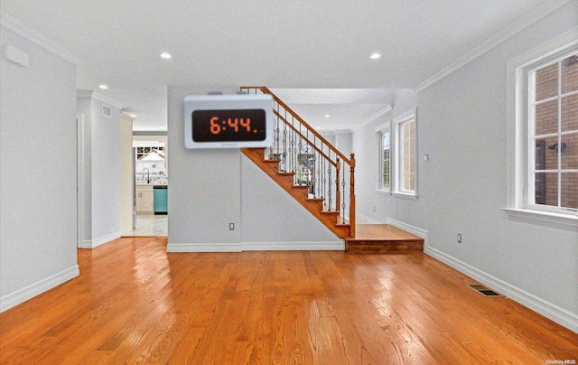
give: {"hour": 6, "minute": 44}
